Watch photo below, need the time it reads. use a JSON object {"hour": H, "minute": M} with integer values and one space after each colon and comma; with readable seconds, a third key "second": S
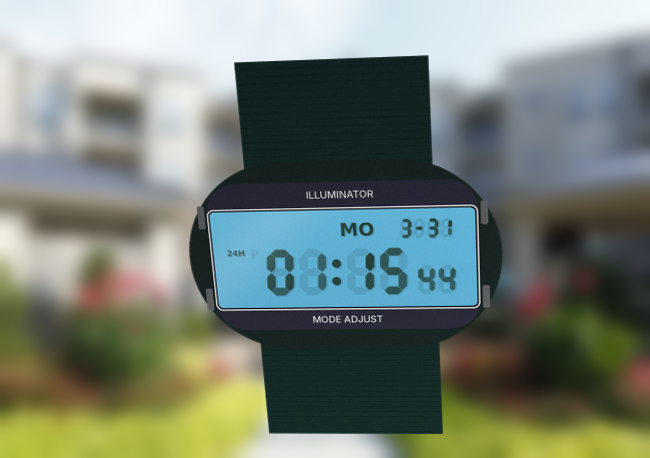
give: {"hour": 1, "minute": 15, "second": 44}
